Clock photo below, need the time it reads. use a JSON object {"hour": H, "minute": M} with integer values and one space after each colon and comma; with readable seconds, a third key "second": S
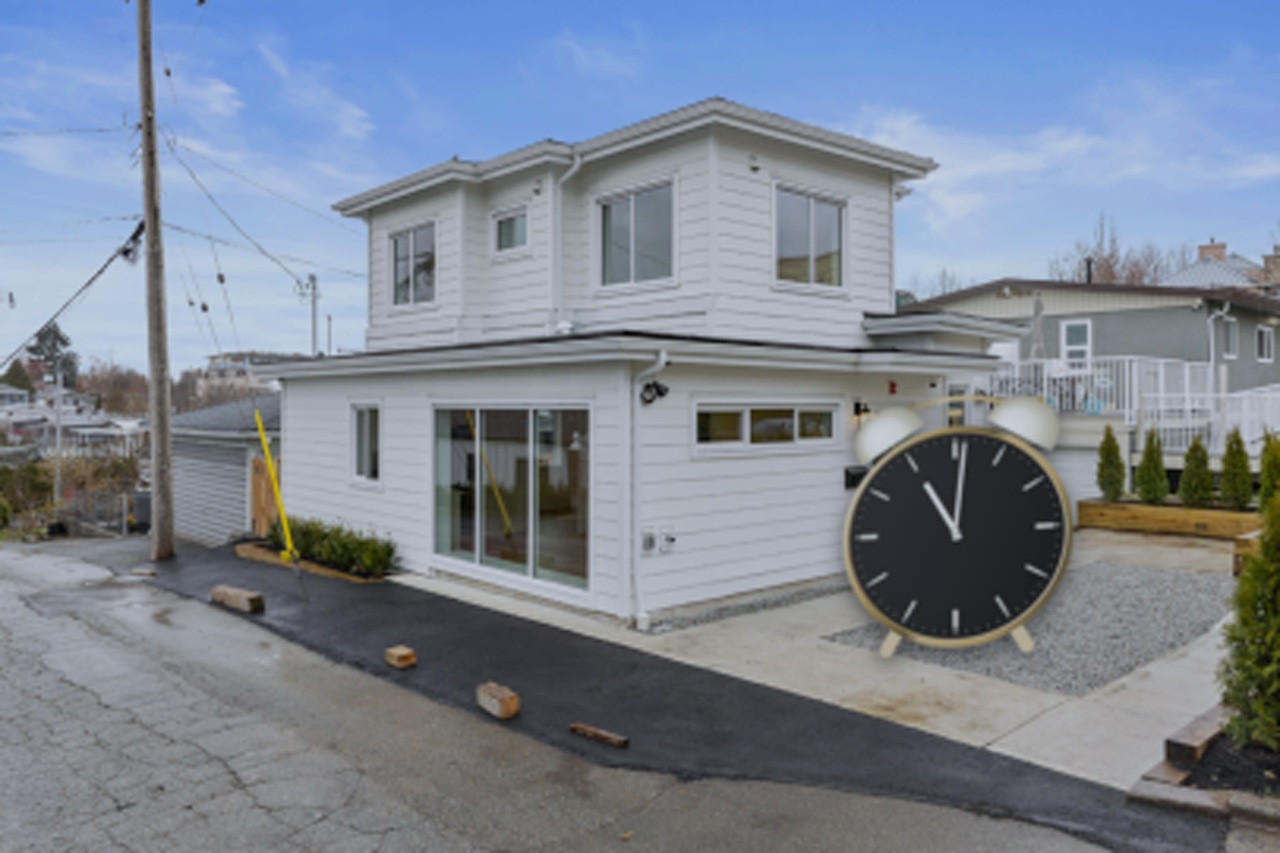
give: {"hour": 11, "minute": 1}
